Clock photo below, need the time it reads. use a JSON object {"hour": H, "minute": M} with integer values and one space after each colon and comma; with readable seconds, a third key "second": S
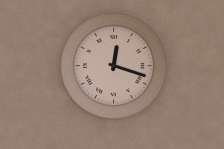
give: {"hour": 12, "minute": 18}
